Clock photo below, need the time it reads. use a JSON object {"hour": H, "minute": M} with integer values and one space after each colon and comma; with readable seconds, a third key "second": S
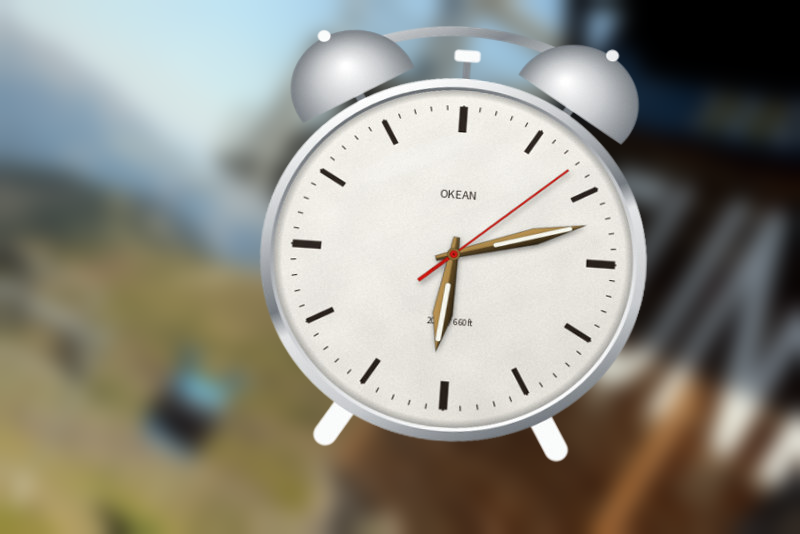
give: {"hour": 6, "minute": 12, "second": 8}
